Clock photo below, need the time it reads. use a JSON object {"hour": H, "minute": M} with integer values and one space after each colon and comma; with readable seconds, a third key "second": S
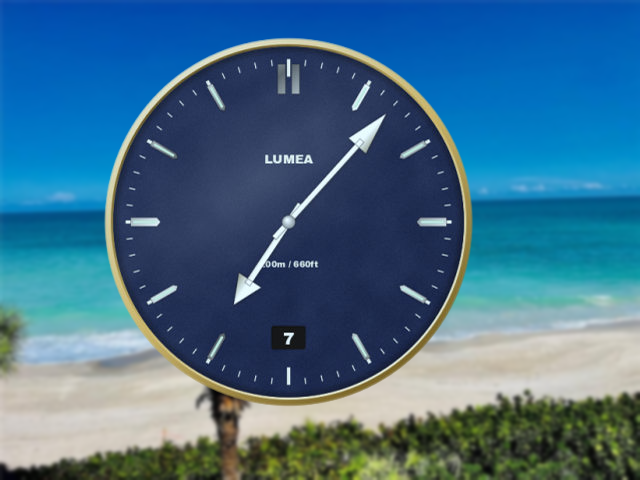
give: {"hour": 7, "minute": 7}
